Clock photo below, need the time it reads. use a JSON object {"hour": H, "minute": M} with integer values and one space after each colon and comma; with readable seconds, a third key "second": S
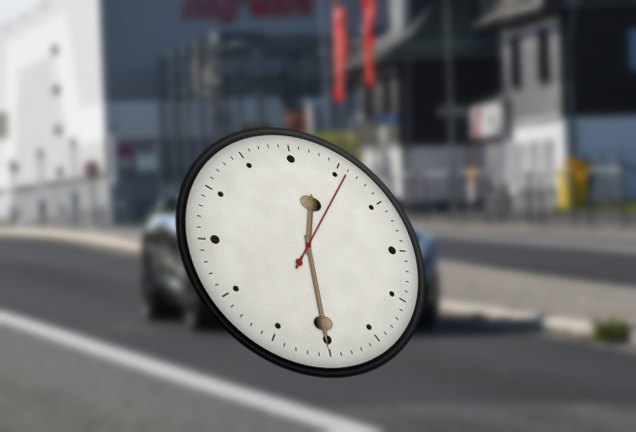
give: {"hour": 12, "minute": 30, "second": 6}
